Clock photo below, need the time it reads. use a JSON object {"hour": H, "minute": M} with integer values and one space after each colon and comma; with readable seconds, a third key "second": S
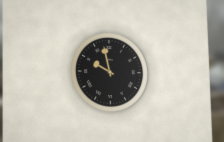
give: {"hour": 9, "minute": 58}
